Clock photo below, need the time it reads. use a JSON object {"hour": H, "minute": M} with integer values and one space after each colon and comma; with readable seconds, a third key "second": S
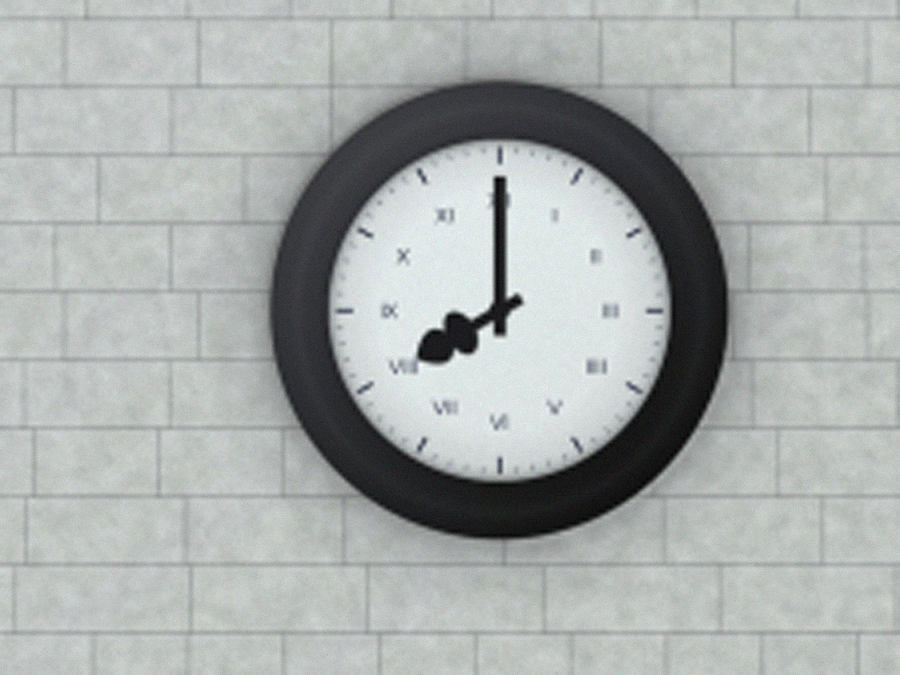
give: {"hour": 8, "minute": 0}
